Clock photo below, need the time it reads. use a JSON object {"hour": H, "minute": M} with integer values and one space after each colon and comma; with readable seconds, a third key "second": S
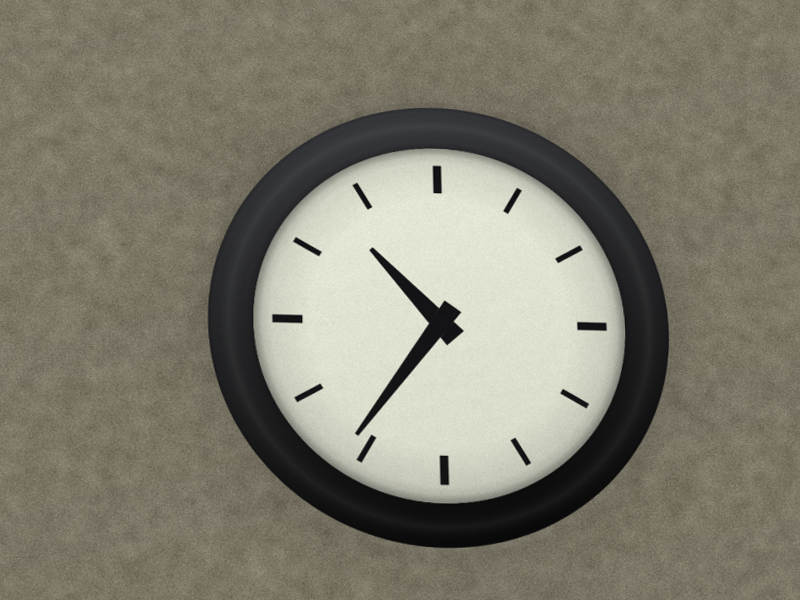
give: {"hour": 10, "minute": 36}
